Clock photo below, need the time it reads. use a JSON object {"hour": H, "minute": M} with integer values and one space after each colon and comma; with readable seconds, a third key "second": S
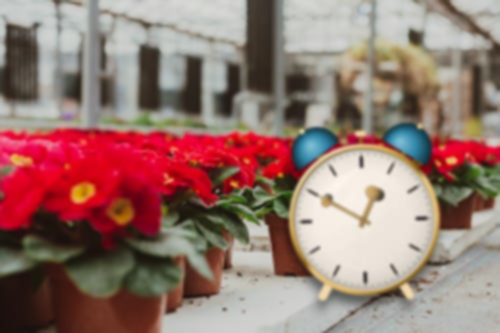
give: {"hour": 12, "minute": 50}
